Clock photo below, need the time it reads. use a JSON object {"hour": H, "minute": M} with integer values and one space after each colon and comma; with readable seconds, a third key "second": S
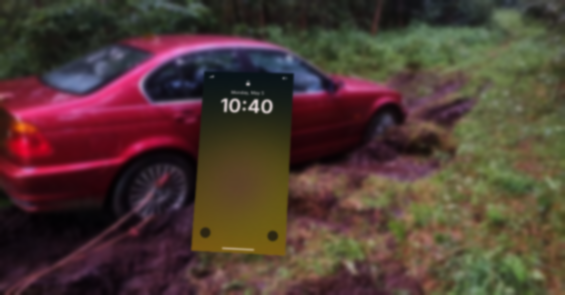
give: {"hour": 10, "minute": 40}
